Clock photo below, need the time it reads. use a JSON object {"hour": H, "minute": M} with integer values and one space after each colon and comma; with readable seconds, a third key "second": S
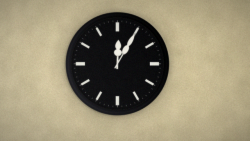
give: {"hour": 12, "minute": 5}
